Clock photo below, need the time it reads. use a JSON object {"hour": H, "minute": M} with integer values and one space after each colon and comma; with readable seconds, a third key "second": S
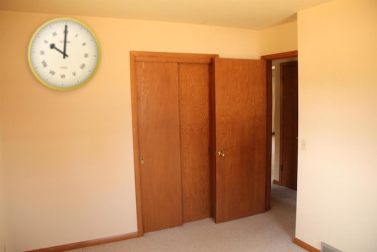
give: {"hour": 10, "minute": 0}
